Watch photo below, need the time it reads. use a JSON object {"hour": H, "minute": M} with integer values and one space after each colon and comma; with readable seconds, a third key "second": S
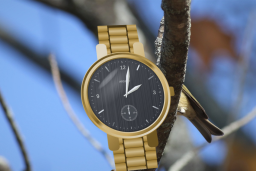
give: {"hour": 2, "minute": 2}
